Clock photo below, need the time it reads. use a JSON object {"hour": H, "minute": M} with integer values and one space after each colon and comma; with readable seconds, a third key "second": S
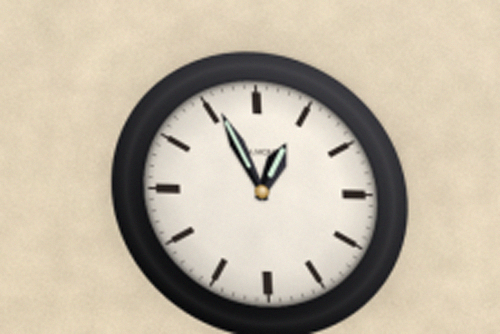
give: {"hour": 12, "minute": 56}
